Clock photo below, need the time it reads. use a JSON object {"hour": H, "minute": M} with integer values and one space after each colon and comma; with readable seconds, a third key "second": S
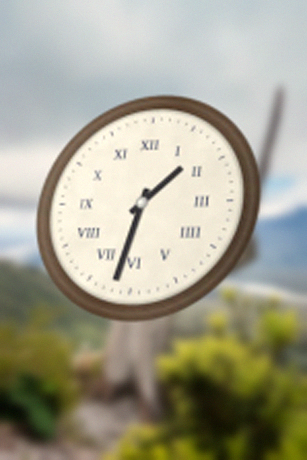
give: {"hour": 1, "minute": 32}
